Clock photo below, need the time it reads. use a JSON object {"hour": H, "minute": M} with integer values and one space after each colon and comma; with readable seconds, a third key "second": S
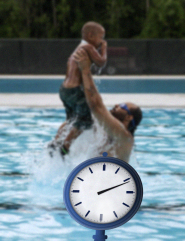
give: {"hour": 2, "minute": 11}
